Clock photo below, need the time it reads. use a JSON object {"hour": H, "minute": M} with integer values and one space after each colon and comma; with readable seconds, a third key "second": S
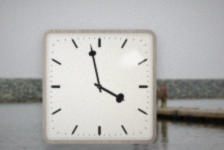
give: {"hour": 3, "minute": 58}
